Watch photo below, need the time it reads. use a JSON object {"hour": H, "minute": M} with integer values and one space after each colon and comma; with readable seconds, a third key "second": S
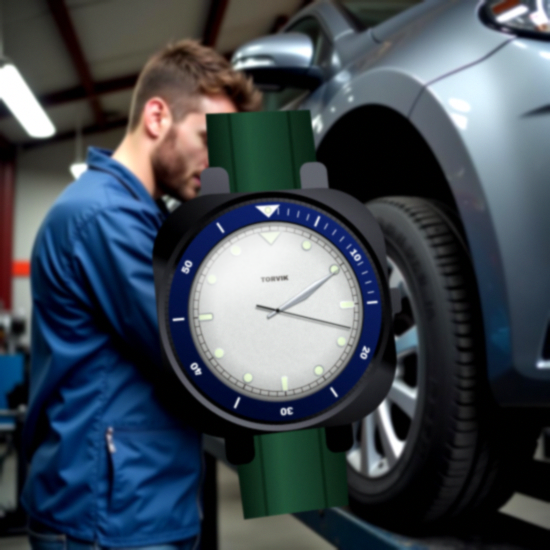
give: {"hour": 2, "minute": 10, "second": 18}
